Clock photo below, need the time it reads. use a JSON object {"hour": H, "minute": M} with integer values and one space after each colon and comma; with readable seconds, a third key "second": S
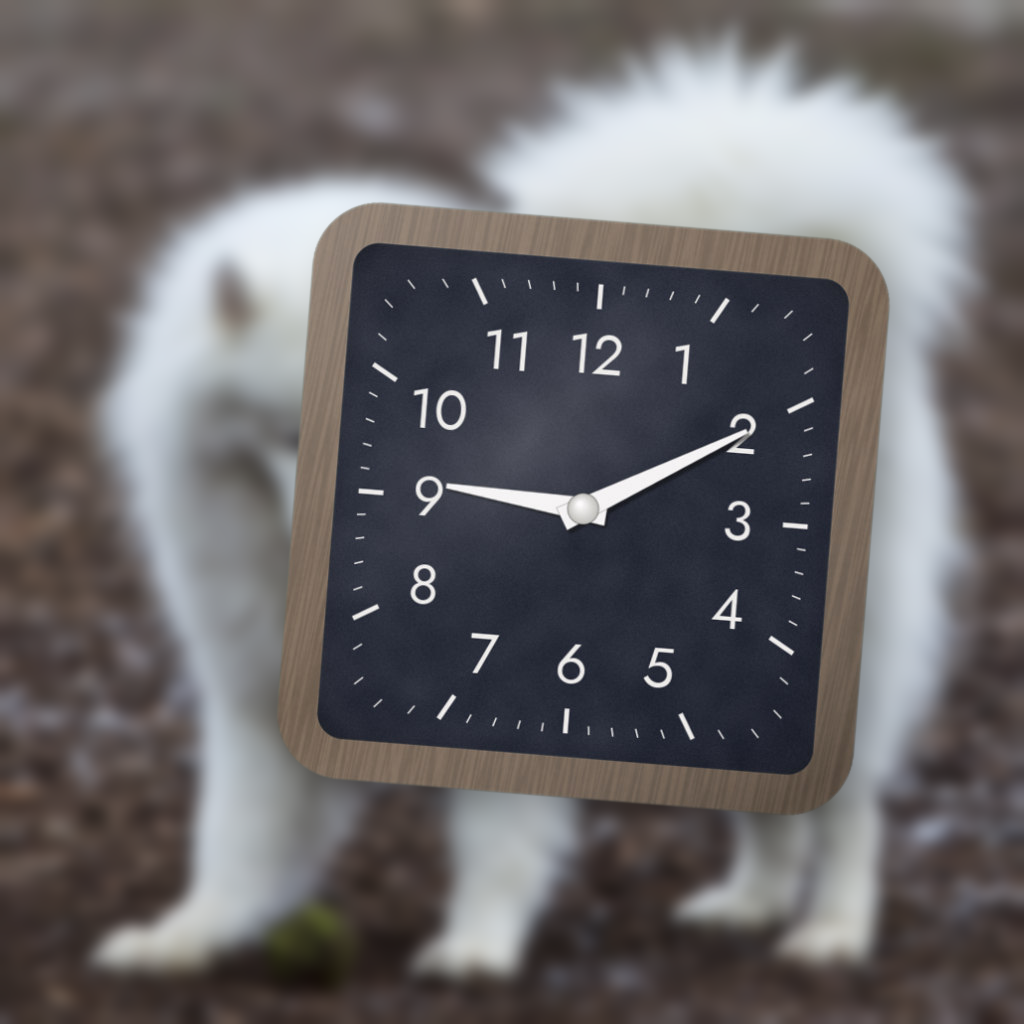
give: {"hour": 9, "minute": 10}
